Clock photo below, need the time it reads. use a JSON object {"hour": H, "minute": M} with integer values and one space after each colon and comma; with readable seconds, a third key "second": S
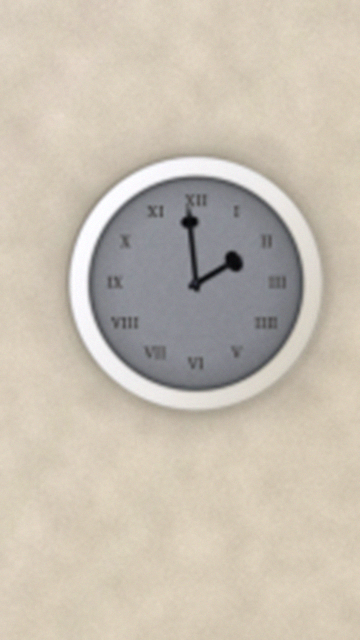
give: {"hour": 1, "minute": 59}
